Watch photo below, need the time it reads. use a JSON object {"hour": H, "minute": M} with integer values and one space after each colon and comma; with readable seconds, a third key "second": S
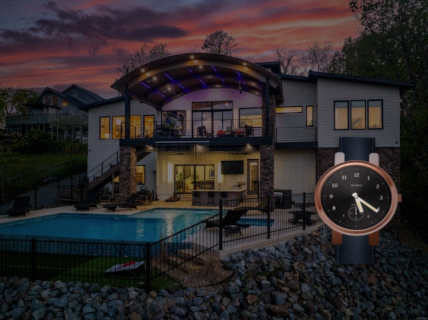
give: {"hour": 5, "minute": 21}
